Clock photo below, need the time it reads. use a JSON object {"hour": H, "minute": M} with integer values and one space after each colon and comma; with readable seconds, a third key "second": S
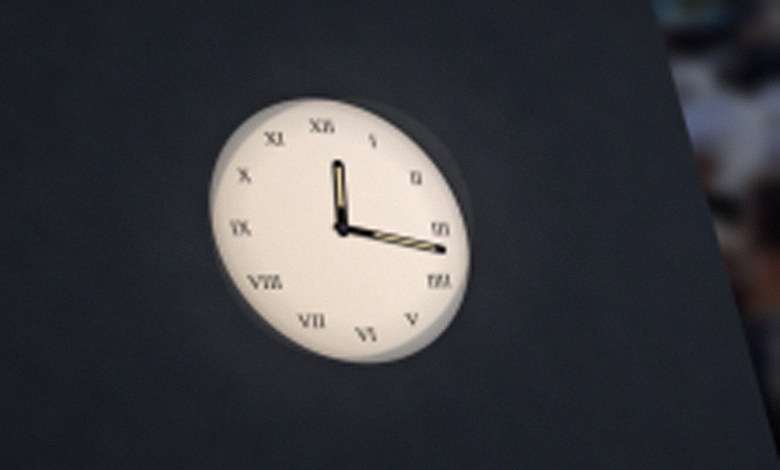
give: {"hour": 12, "minute": 17}
